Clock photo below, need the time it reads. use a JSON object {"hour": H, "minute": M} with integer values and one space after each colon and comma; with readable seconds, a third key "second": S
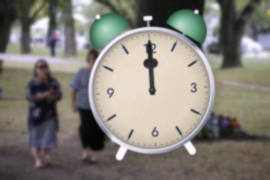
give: {"hour": 12, "minute": 0}
